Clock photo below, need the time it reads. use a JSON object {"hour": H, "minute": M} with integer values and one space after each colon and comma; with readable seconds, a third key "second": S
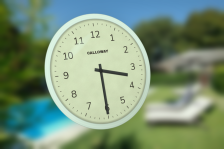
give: {"hour": 3, "minute": 30}
